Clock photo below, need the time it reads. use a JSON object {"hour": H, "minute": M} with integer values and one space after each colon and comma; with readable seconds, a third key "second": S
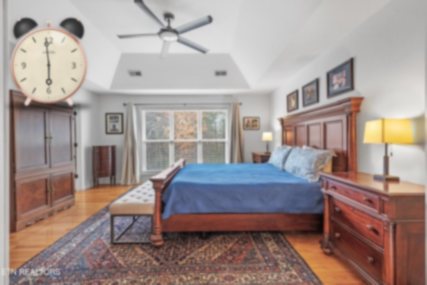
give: {"hour": 5, "minute": 59}
